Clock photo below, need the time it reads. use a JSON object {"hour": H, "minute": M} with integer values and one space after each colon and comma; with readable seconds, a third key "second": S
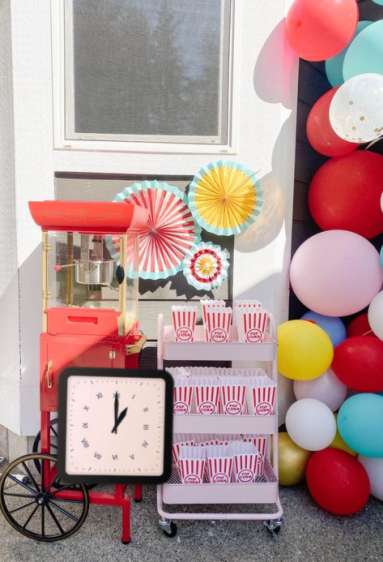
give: {"hour": 1, "minute": 0}
